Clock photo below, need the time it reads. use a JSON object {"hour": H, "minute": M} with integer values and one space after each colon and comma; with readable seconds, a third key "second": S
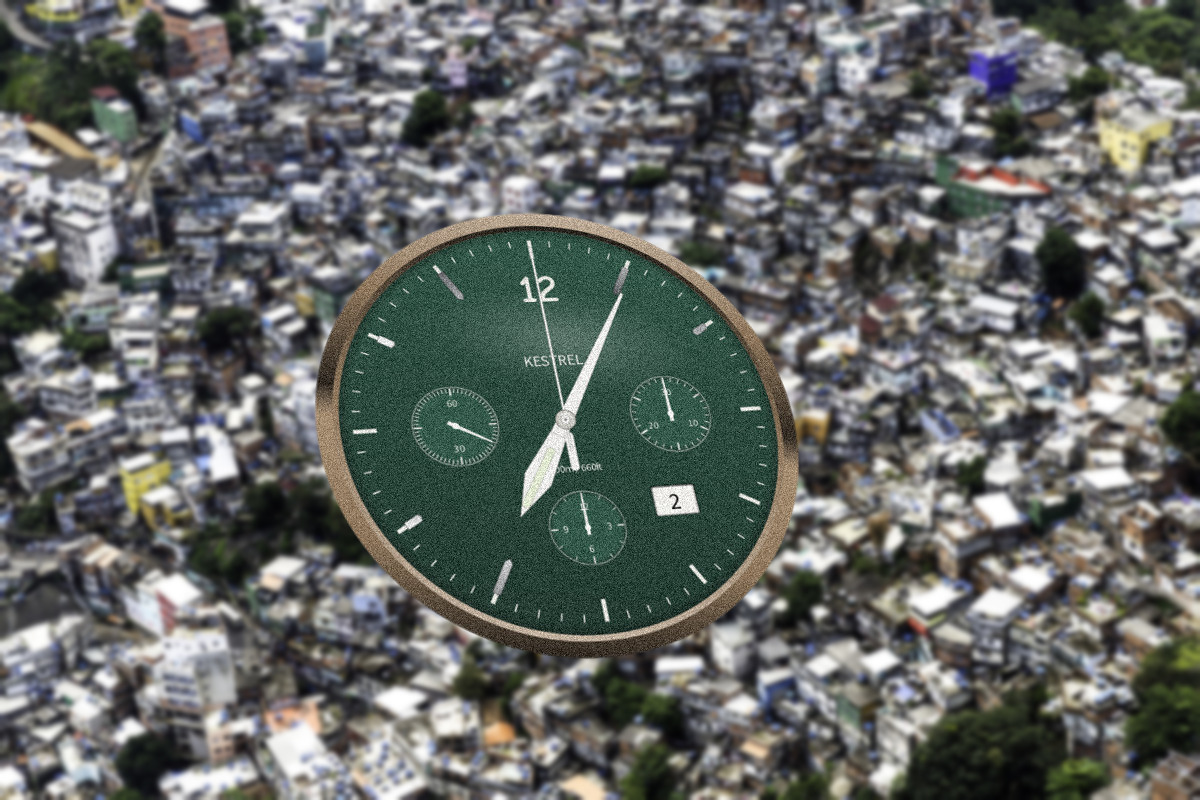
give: {"hour": 7, "minute": 5, "second": 20}
